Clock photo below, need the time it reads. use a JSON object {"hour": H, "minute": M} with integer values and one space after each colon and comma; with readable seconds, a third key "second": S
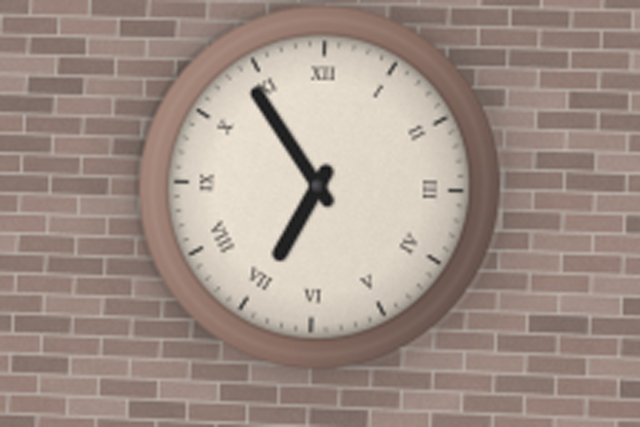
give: {"hour": 6, "minute": 54}
